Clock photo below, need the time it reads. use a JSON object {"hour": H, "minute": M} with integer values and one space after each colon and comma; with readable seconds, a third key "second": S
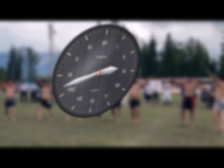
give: {"hour": 2, "minute": 42}
